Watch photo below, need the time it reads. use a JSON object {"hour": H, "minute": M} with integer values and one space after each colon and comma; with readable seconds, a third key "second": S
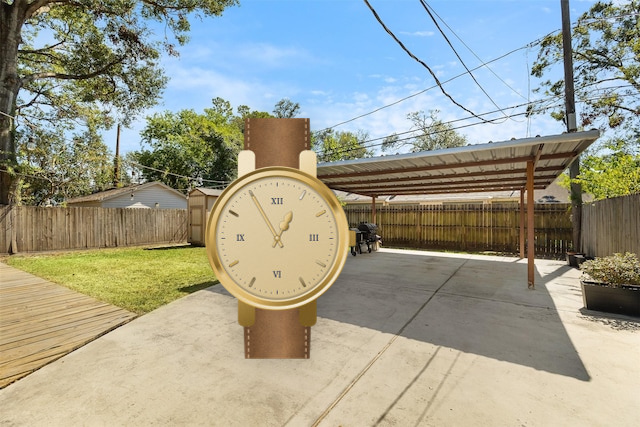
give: {"hour": 12, "minute": 55}
